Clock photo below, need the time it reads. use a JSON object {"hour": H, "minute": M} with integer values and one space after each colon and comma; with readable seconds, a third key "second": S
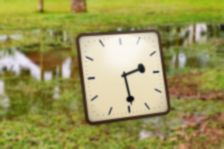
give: {"hour": 2, "minute": 29}
